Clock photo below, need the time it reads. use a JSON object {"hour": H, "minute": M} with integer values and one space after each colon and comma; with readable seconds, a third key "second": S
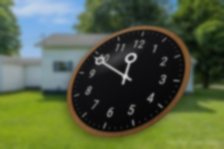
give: {"hour": 11, "minute": 49}
